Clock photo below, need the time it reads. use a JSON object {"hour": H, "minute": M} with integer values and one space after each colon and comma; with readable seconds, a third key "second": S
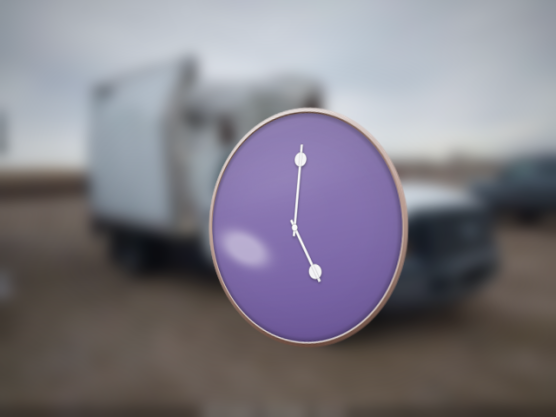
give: {"hour": 5, "minute": 1}
